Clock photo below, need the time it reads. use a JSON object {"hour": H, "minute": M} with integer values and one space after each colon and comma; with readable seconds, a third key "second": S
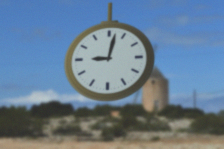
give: {"hour": 9, "minute": 2}
